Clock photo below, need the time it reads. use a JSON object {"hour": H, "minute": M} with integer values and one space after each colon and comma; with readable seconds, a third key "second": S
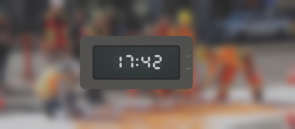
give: {"hour": 17, "minute": 42}
